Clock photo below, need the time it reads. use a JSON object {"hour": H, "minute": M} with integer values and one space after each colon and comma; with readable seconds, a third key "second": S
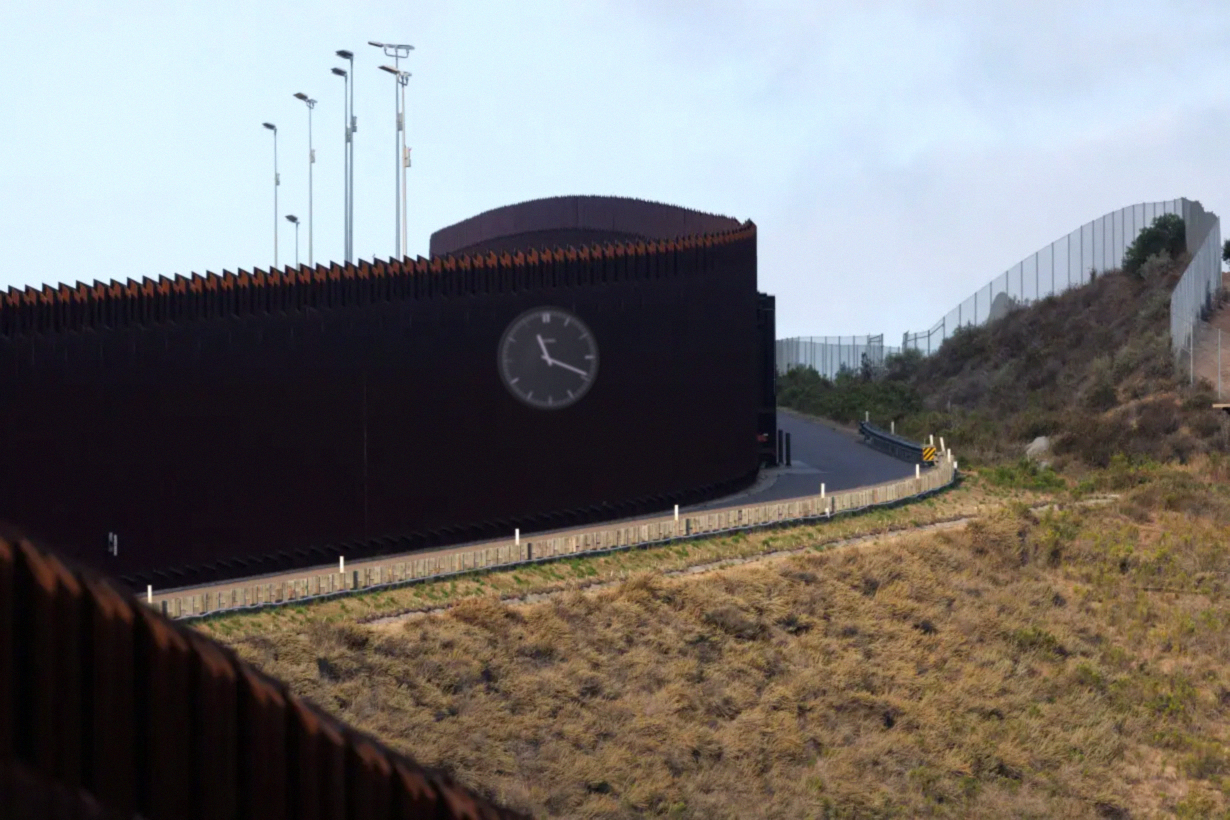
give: {"hour": 11, "minute": 19}
